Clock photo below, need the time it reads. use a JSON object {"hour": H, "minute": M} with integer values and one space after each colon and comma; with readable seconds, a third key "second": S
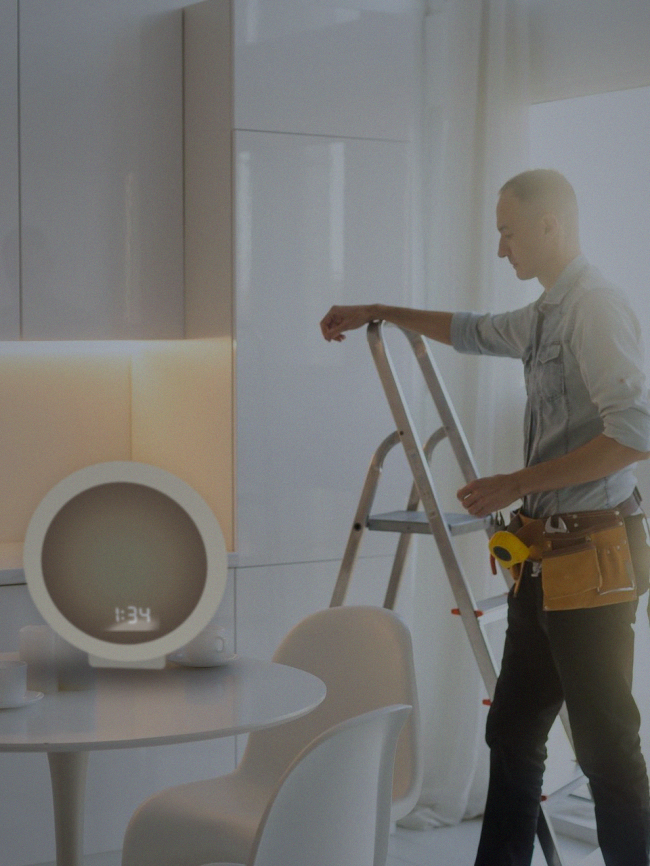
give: {"hour": 1, "minute": 34}
